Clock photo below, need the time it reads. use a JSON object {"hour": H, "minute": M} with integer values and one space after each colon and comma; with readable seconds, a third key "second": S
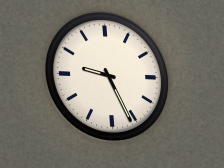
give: {"hour": 9, "minute": 26}
